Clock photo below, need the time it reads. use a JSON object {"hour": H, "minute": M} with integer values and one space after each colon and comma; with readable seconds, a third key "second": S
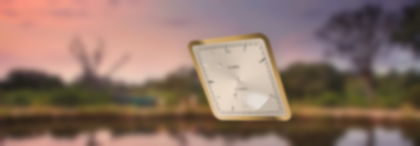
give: {"hour": 6, "minute": 53}
